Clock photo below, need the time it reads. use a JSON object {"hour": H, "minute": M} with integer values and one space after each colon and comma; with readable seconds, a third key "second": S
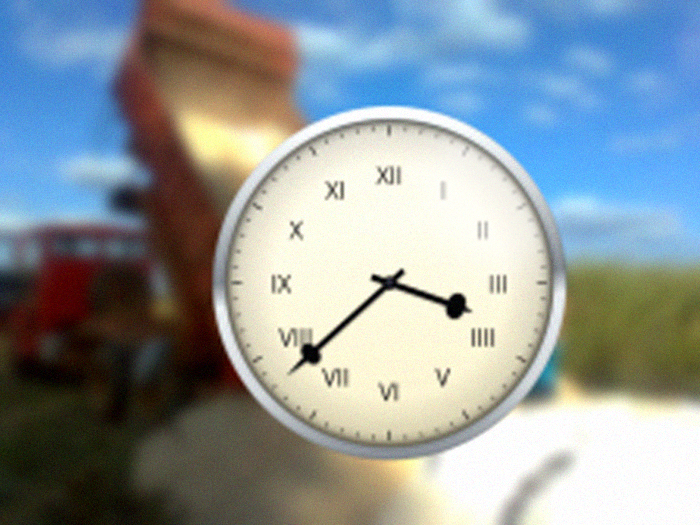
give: {"hour": 3, "minute": 38}
